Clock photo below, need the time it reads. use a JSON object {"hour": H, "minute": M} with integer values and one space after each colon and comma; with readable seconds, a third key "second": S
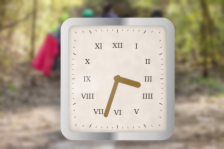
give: {"hour": 3, "minute": 33}
